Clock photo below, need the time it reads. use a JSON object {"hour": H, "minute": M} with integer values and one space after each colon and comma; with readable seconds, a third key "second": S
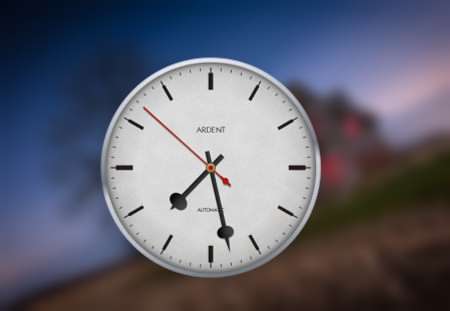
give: {"hour": 7, "minute": 27, "second": 52}
